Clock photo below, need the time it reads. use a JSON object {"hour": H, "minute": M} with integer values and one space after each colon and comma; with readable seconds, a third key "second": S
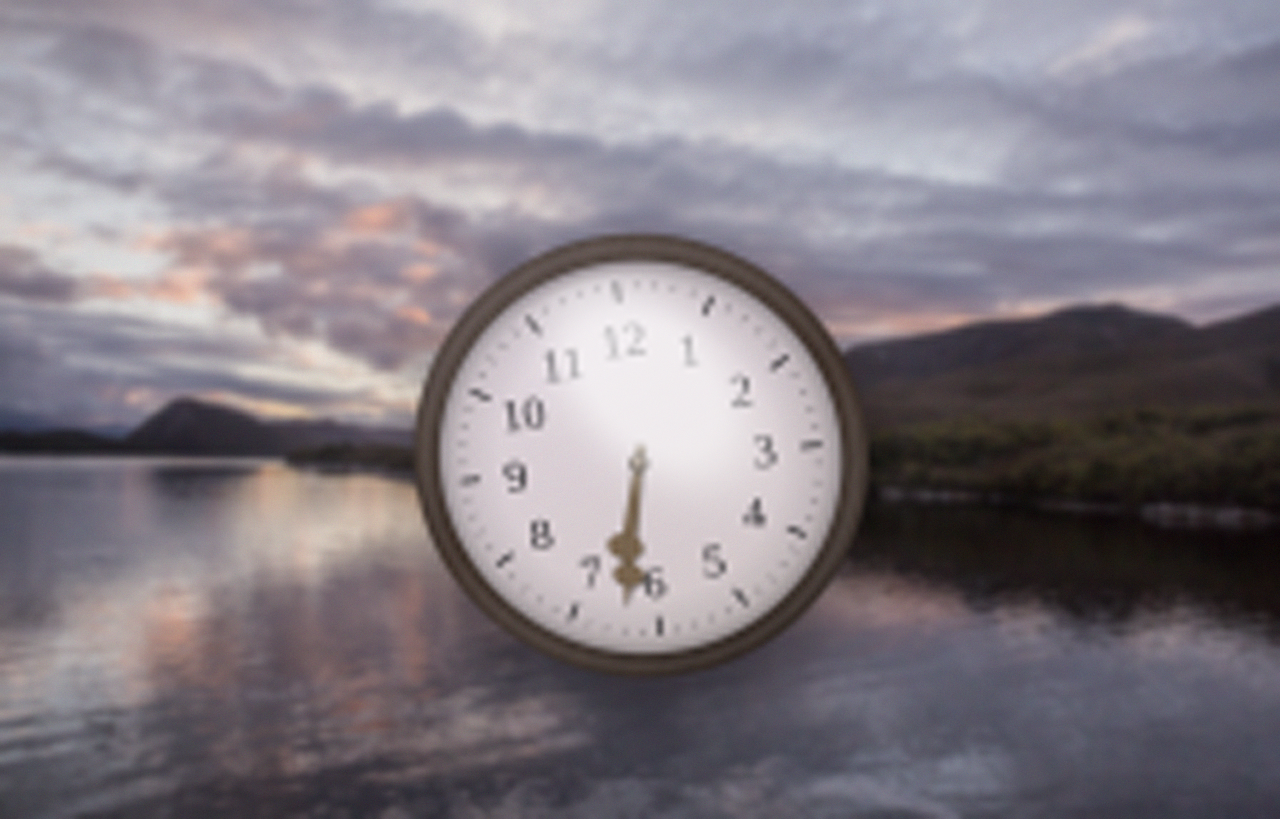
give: {"hour": 6, "minute": 32}
